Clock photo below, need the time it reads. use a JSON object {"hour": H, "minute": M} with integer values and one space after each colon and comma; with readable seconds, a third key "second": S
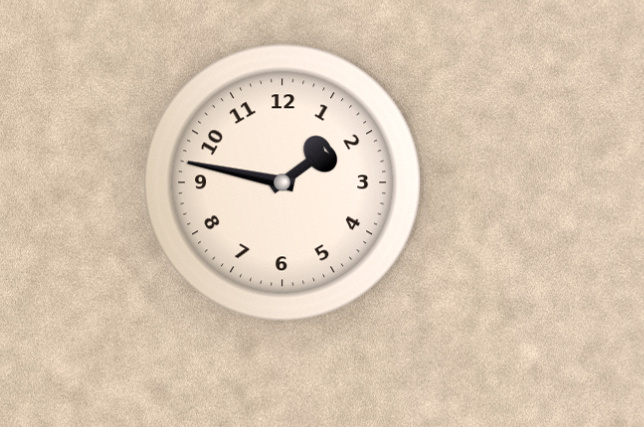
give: {"hour": 1, "minute": 47}
